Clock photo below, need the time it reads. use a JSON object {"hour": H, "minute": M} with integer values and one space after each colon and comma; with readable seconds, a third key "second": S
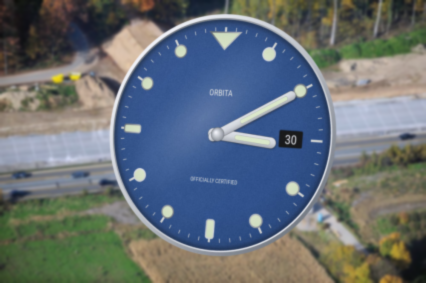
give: {"hour": 3, "minute": 10}
